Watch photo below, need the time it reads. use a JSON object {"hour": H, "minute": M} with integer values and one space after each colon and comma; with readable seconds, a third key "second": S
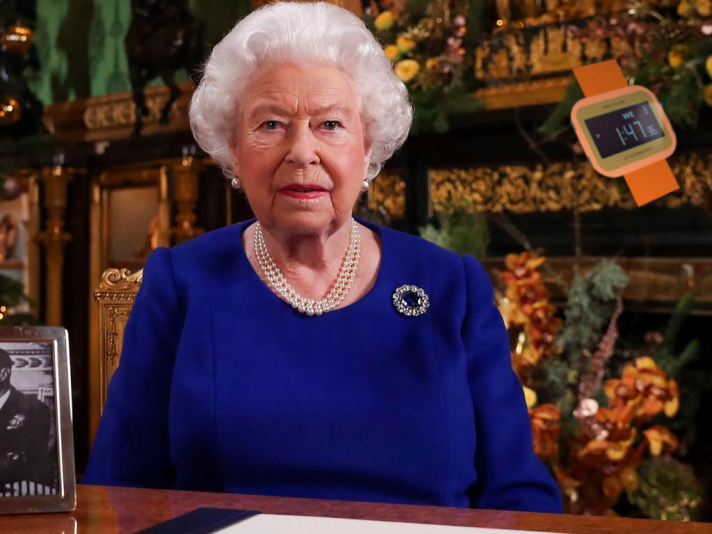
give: {"hour": 1, "minute": 47}
